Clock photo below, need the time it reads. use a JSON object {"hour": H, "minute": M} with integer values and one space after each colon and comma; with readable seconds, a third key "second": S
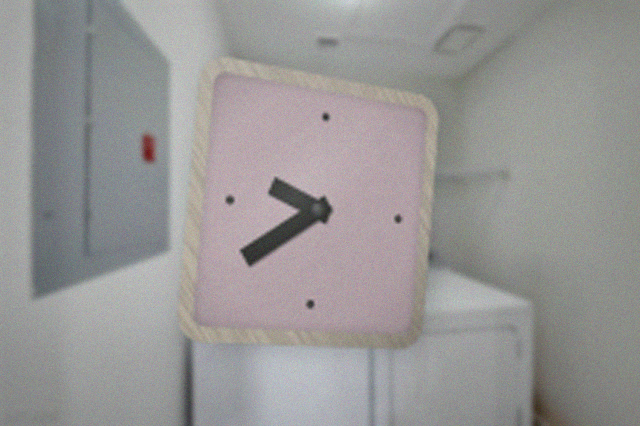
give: {"hour": 9, "minute": 39}
